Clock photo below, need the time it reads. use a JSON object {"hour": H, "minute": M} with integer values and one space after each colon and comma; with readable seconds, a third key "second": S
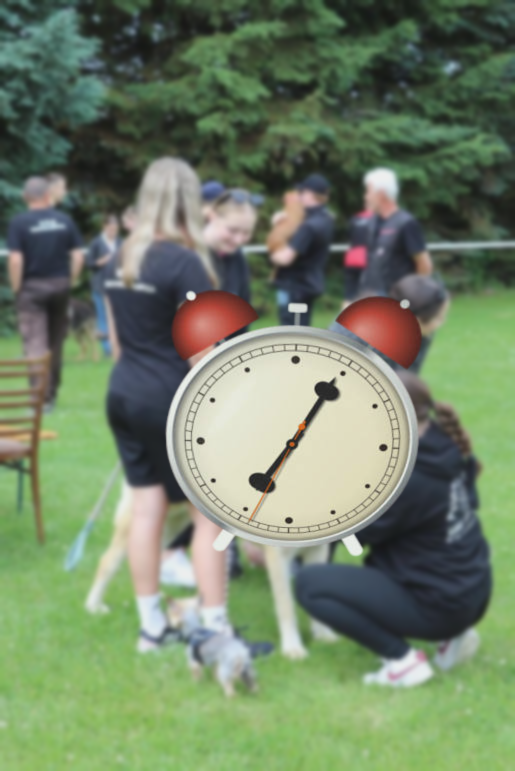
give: {"hour": 7, "minute": 4, "second": 34}
